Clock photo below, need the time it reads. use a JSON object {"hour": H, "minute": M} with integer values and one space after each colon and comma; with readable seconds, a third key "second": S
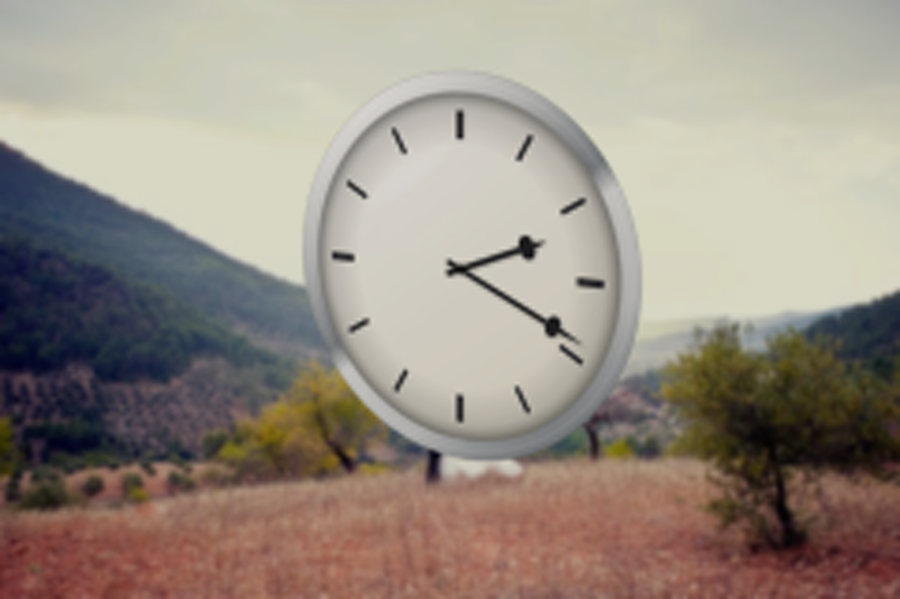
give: {"hour": 2, "minute": 19}
